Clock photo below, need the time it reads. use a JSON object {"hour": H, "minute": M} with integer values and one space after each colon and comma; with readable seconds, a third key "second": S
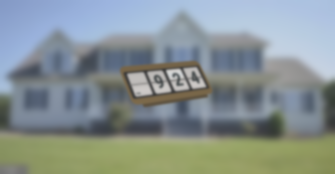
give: {"hour": 9, "minute": 24}
